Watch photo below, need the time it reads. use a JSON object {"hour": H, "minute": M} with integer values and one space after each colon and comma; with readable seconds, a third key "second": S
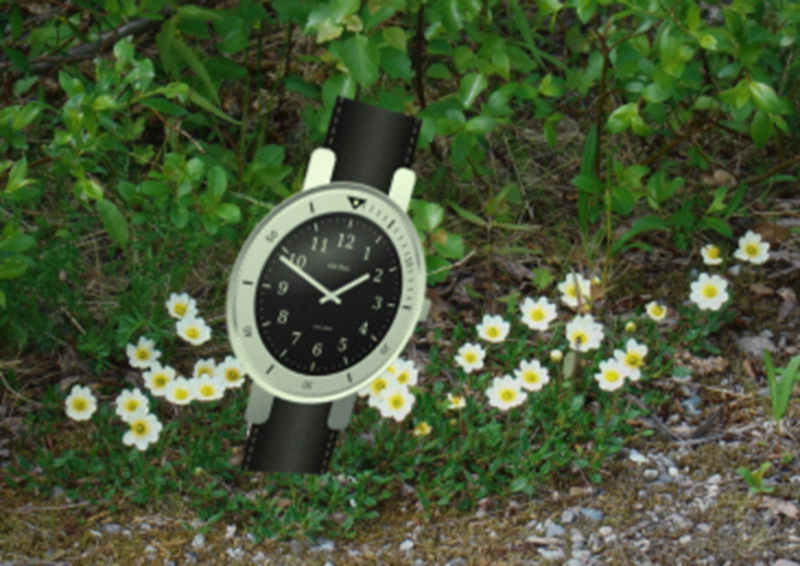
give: {"hour": 1, "minute": 49}
